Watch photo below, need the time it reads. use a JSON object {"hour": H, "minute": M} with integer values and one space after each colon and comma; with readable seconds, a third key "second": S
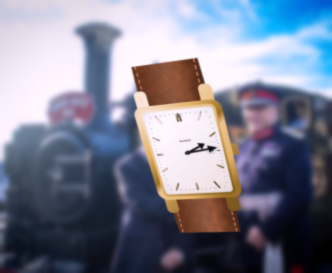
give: {"hour": 2, "minute": 14}
